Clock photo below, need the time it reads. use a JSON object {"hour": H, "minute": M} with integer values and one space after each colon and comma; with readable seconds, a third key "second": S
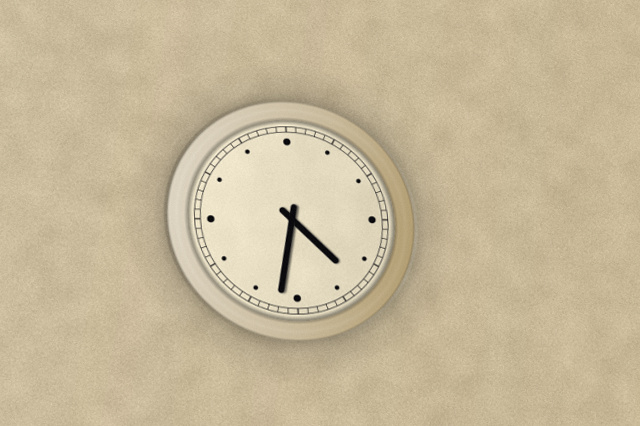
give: {"hour": 4, "minute": 32}
